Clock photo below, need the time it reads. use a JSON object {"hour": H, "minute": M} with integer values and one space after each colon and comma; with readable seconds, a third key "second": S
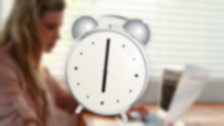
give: {"hour": 6, "minute": 0}
